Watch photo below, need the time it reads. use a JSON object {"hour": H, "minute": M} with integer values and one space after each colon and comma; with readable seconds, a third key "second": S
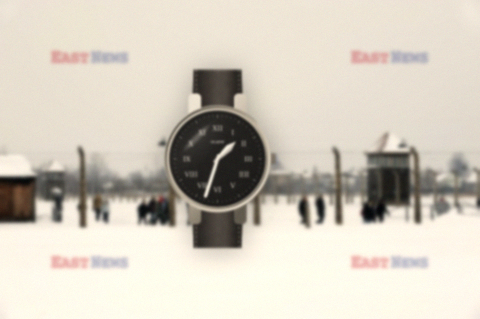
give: {"hour": 1, "minute": 33}
